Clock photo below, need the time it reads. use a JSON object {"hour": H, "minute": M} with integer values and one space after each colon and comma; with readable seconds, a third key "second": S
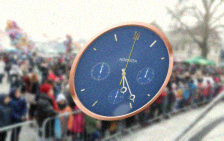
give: {"hour": 5, "minute": 24}
